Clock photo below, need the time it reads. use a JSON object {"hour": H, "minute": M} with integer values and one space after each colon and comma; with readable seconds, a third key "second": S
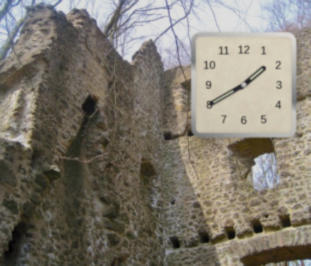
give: {"hour": 1, "minute": 40}
